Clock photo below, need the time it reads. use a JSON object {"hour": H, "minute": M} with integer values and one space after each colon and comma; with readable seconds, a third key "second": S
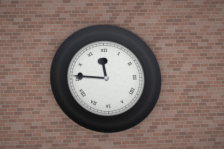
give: {"hour": 11, "minute": 46}
